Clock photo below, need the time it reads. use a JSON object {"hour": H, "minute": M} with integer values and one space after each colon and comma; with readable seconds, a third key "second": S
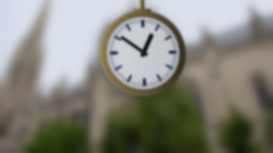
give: {"hour": 12, "minute": 51}
